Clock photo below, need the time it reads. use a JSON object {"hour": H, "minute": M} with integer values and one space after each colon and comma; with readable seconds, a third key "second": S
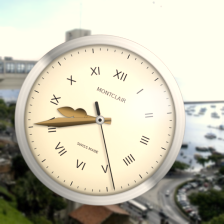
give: {"hour": 8, "minute": 40, "second": 24}
